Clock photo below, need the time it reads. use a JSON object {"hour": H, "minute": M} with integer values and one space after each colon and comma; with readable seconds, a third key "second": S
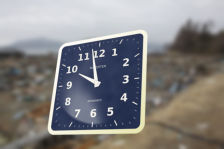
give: {"hour": 9, "minute": 58}
